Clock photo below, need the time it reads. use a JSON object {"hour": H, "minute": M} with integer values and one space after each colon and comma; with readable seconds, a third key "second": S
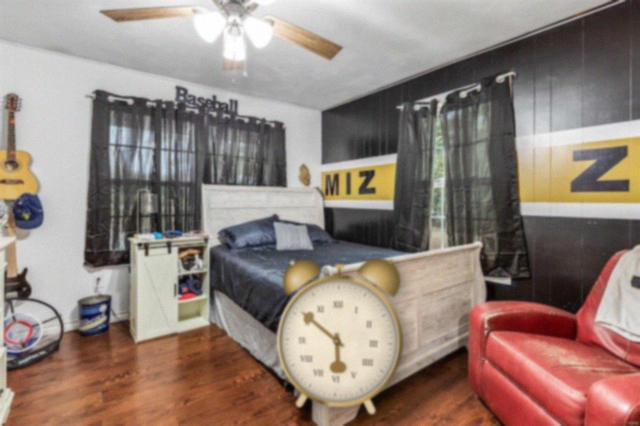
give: {"hour": 5, "minute": 51}
